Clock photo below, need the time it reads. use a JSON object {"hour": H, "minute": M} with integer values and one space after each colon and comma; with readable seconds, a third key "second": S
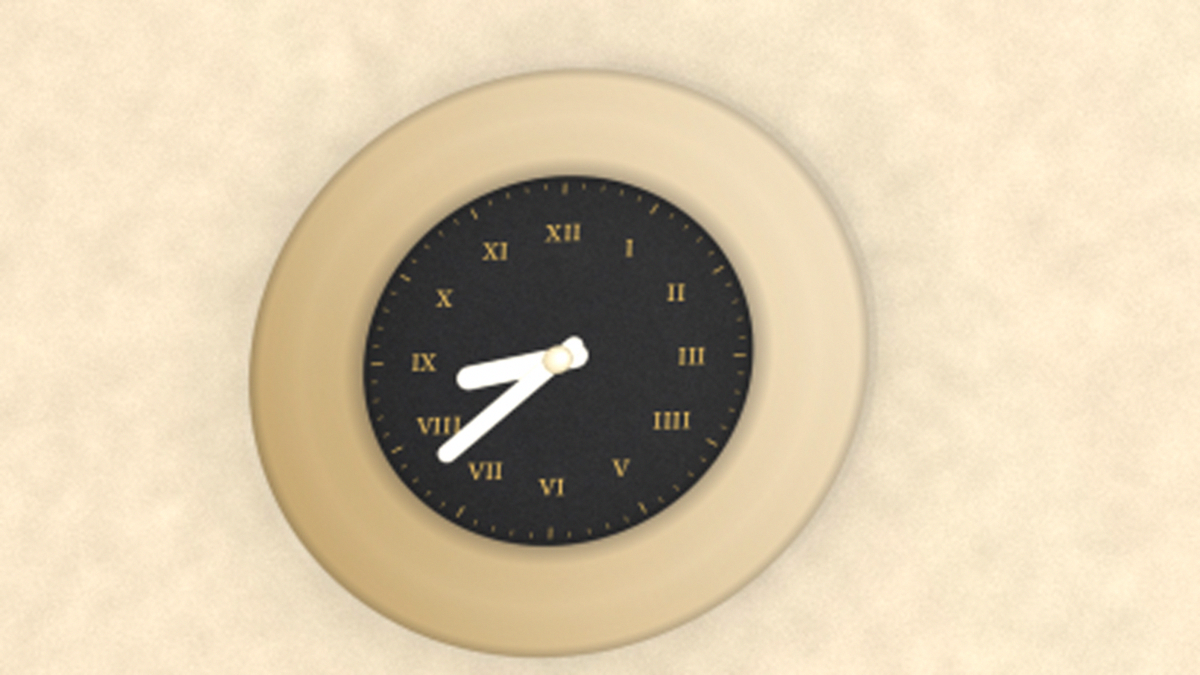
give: {"hour": 8, "minute": 38}
